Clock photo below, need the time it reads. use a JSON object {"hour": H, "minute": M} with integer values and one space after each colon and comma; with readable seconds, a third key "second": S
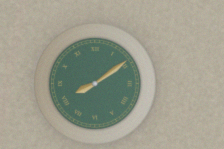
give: {"hour": 8, "minute": 9}
